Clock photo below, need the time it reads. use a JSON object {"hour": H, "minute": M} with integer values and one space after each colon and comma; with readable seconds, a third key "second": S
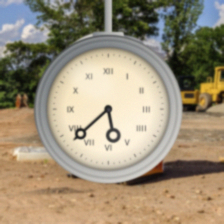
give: {"hour": 5, "minute": 38}
